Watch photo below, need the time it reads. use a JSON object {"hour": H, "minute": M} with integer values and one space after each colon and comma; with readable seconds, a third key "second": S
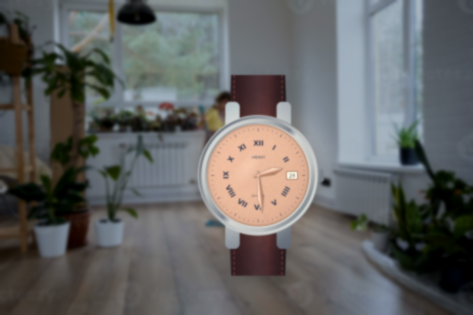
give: {"hour": 2, "minute": 29}
